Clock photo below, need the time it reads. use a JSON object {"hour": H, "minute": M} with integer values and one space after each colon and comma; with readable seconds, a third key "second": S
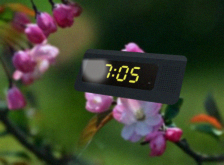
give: {"hour": 7, "minute": 5}
